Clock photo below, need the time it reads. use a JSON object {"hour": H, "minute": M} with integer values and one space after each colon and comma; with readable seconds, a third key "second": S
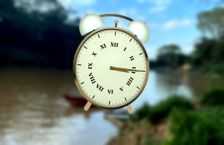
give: {"hour": 3, "minute": 15}
